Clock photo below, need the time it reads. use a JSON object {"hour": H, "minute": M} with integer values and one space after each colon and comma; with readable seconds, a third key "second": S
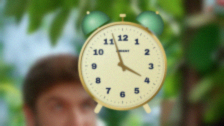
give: {"hour": 3, "minute": 57}
